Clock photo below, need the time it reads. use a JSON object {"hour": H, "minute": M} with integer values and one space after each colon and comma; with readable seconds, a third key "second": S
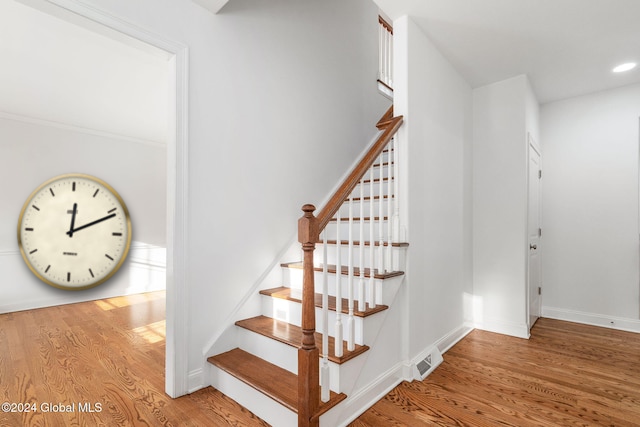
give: {"hour": 12, "minute": 11}
